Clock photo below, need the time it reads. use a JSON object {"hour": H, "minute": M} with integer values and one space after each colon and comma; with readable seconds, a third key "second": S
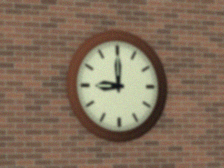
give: {"hour": 9, "minute": 0}
